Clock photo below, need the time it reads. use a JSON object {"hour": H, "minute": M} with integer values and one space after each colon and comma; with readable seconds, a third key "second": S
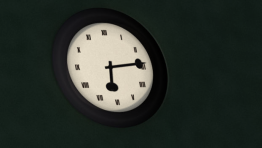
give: {"hour": 6, "minute": 14}
